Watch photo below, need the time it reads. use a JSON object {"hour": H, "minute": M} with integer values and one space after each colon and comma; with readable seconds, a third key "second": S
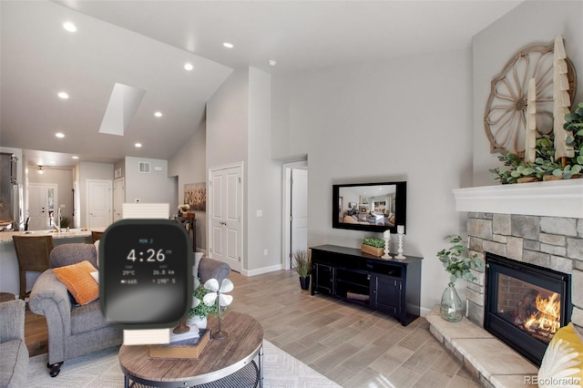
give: {"hour": 4, "minute": 26}
